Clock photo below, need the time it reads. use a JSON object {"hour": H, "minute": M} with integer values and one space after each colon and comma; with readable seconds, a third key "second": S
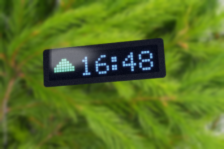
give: {"hour": 16, "minute": 48}
